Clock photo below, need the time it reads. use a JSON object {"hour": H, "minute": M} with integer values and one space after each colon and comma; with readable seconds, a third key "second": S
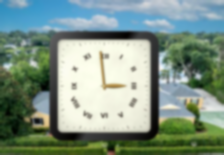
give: {"hour": 2, "minute": 59}
